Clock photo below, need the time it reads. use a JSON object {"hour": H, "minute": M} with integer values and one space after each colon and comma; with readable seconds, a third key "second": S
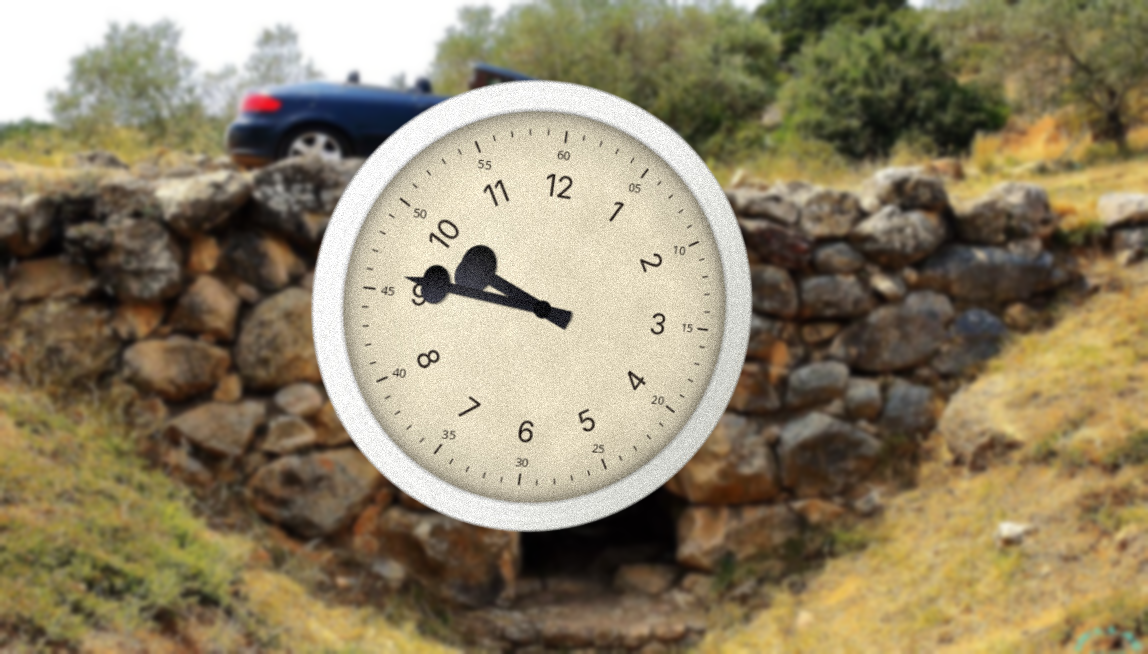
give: {"hour": 9, "minute": 46}
